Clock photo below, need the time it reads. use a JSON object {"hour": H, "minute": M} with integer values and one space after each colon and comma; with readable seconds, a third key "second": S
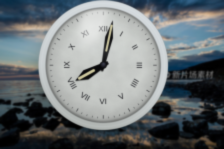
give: {"hour": 8, "minute": 2}
